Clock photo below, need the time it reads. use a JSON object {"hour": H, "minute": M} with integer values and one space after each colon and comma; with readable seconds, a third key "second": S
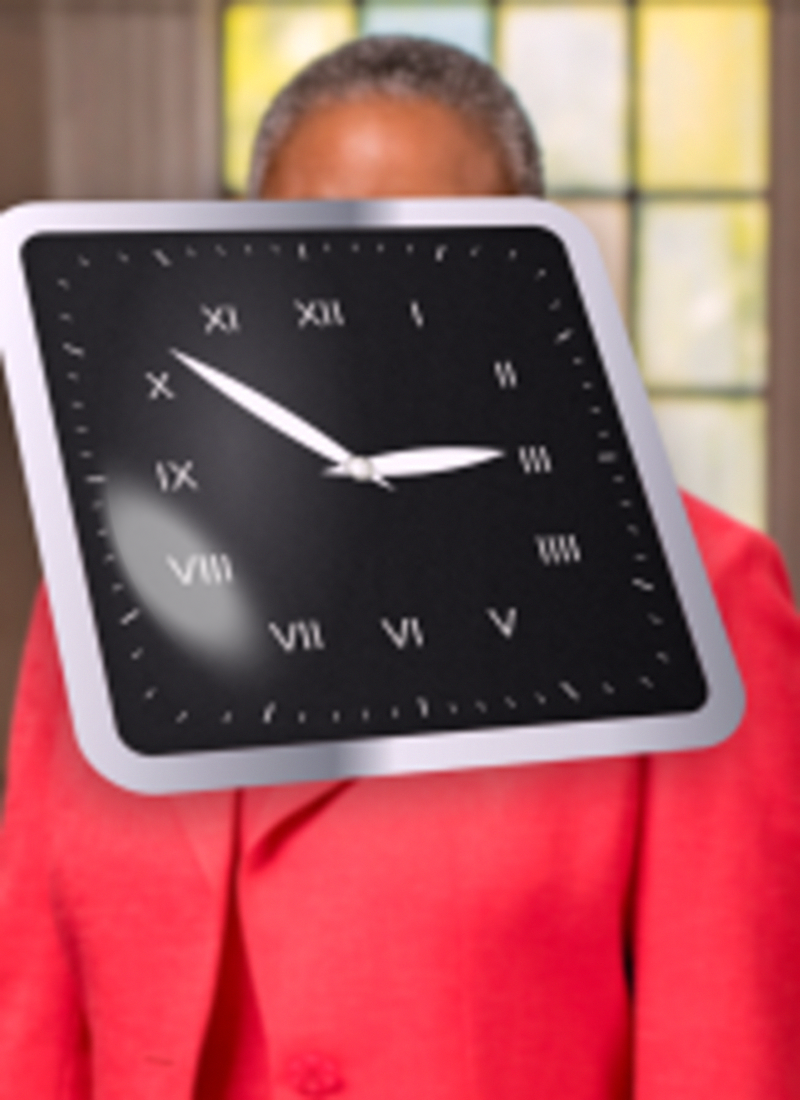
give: {"hour": 2, "minute": 52}
